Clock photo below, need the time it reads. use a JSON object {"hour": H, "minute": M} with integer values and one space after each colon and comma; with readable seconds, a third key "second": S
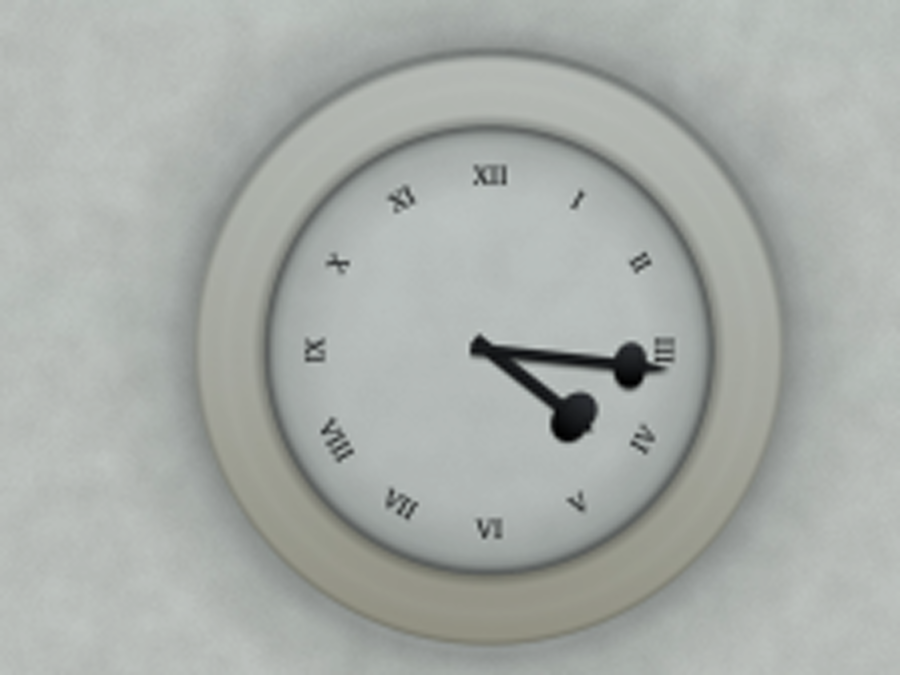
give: {"hour": 4, "minute": 16}
